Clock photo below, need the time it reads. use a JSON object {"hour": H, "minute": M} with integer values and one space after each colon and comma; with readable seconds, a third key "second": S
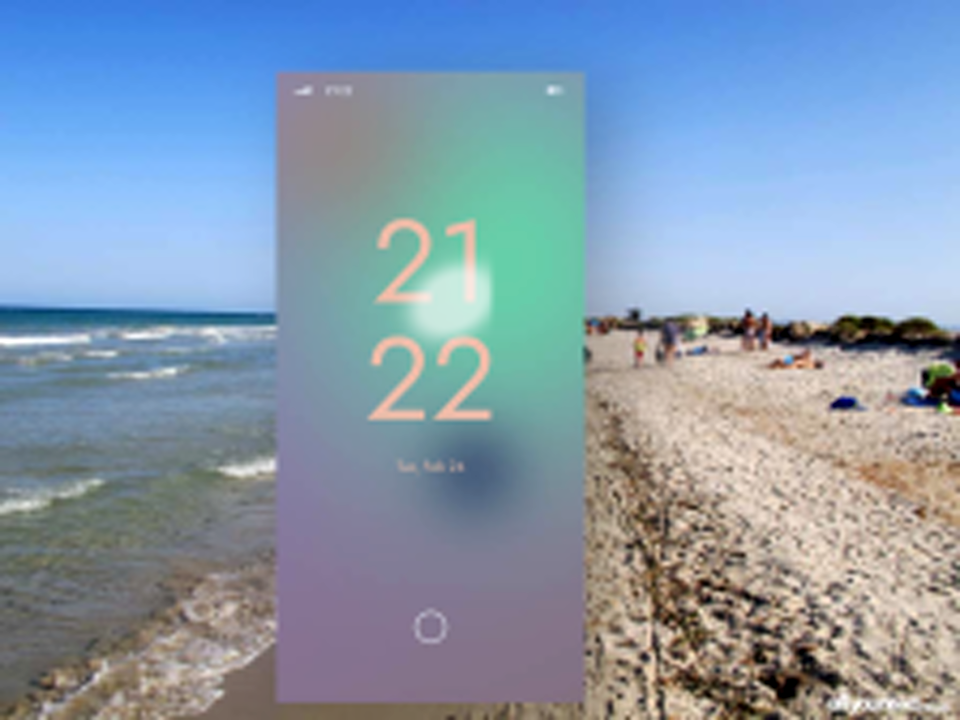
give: {"hour": 21, "minute": 22}
